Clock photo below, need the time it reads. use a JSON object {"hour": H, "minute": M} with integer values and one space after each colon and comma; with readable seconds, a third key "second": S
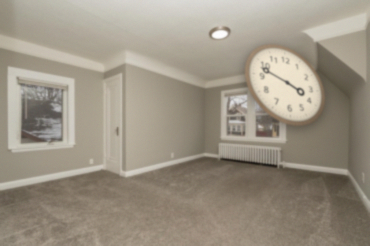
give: {"hour": 3, "minute": 48}
